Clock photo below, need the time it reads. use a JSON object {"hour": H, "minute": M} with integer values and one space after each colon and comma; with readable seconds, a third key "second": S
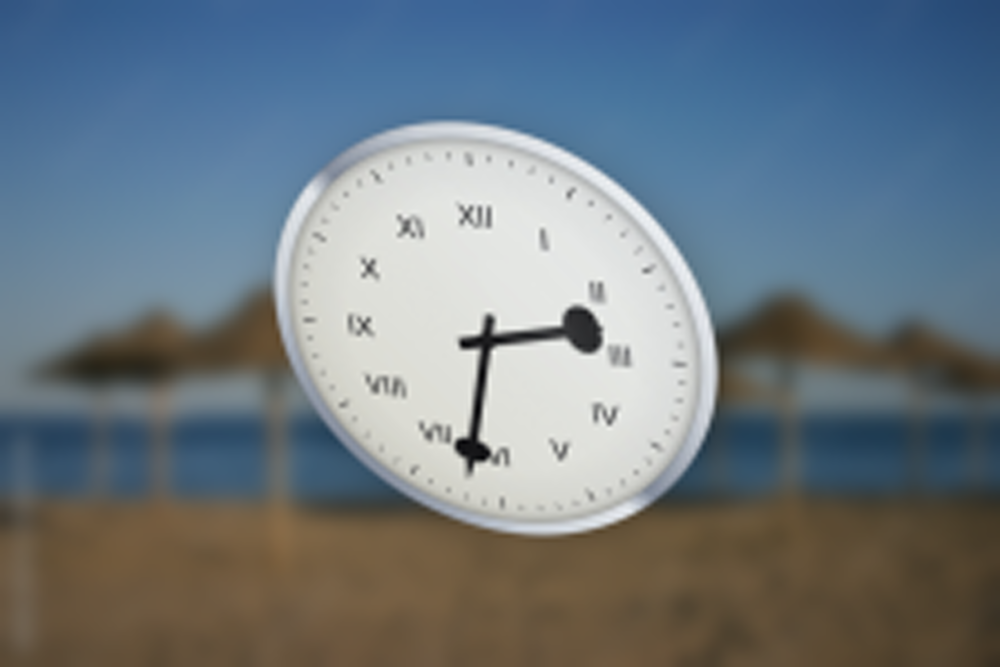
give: {"hour": 2, "minute": 32}
